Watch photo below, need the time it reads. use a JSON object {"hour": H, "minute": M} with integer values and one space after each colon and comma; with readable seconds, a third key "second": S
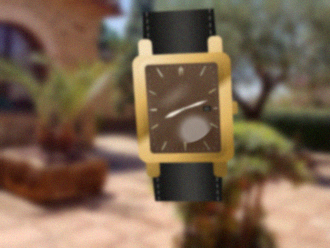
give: {"hour": 8, "minute": 12}
